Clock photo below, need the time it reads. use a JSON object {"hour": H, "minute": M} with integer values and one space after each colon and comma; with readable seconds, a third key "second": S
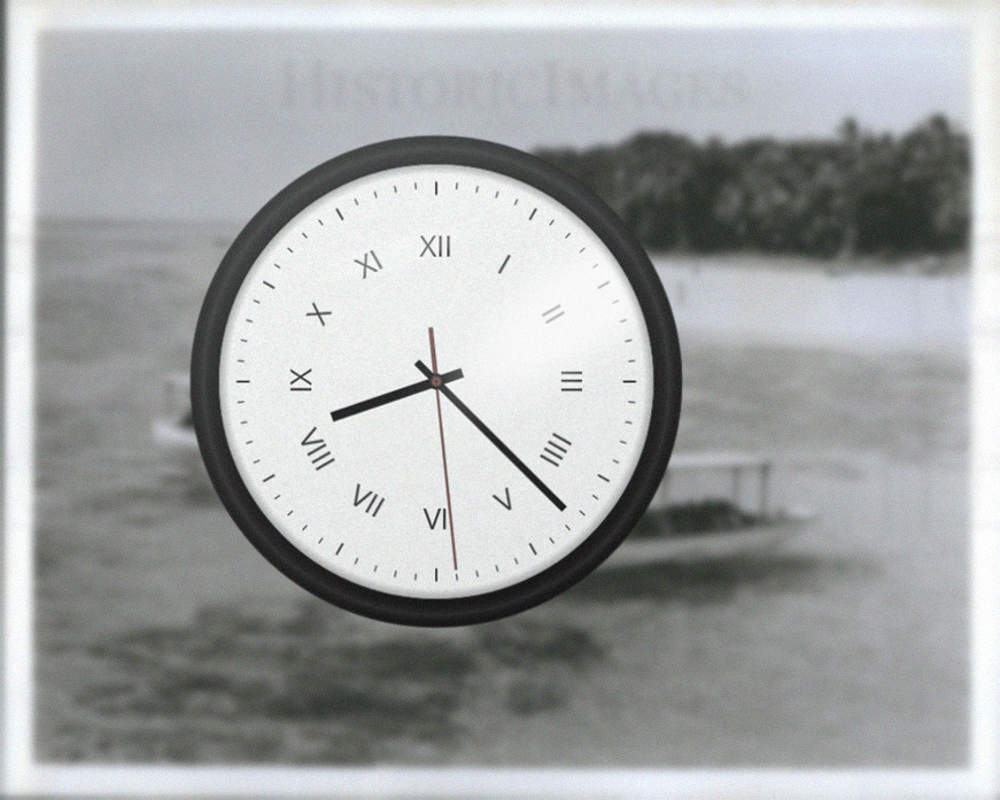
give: {"hour": 8, "minute": 22, "second": 29}
